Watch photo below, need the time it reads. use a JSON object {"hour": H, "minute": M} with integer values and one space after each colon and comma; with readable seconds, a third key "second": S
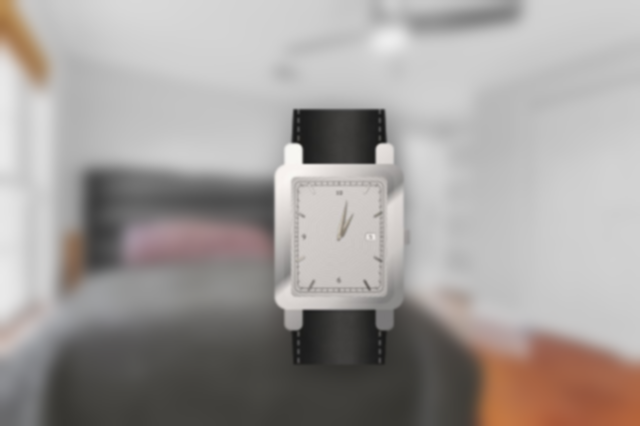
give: {"hour": 1, "minute": 2}
